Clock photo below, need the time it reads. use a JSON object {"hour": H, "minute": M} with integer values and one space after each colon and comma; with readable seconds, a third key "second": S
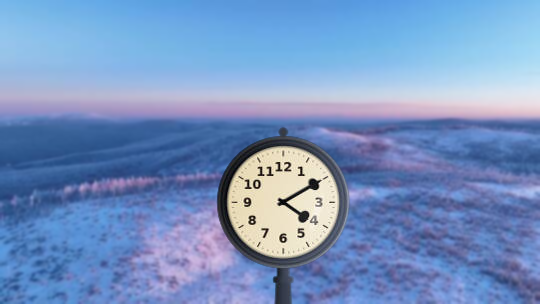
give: {"hour": 4, "minute": 10}
